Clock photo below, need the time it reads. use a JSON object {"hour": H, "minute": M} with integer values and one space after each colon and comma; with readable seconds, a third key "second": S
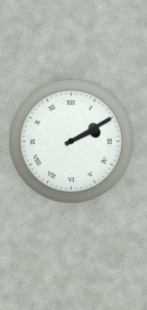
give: {"hour": 2, "minute": 10}
